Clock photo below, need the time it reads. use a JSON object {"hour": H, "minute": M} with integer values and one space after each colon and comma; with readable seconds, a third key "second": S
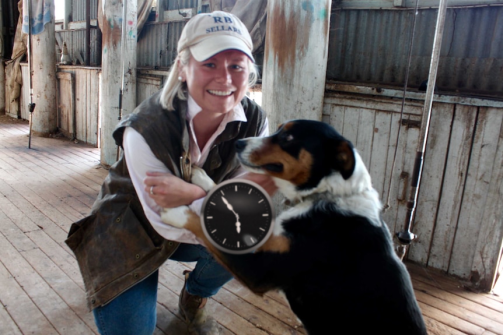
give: {"hour": 5, "minute": 54}
